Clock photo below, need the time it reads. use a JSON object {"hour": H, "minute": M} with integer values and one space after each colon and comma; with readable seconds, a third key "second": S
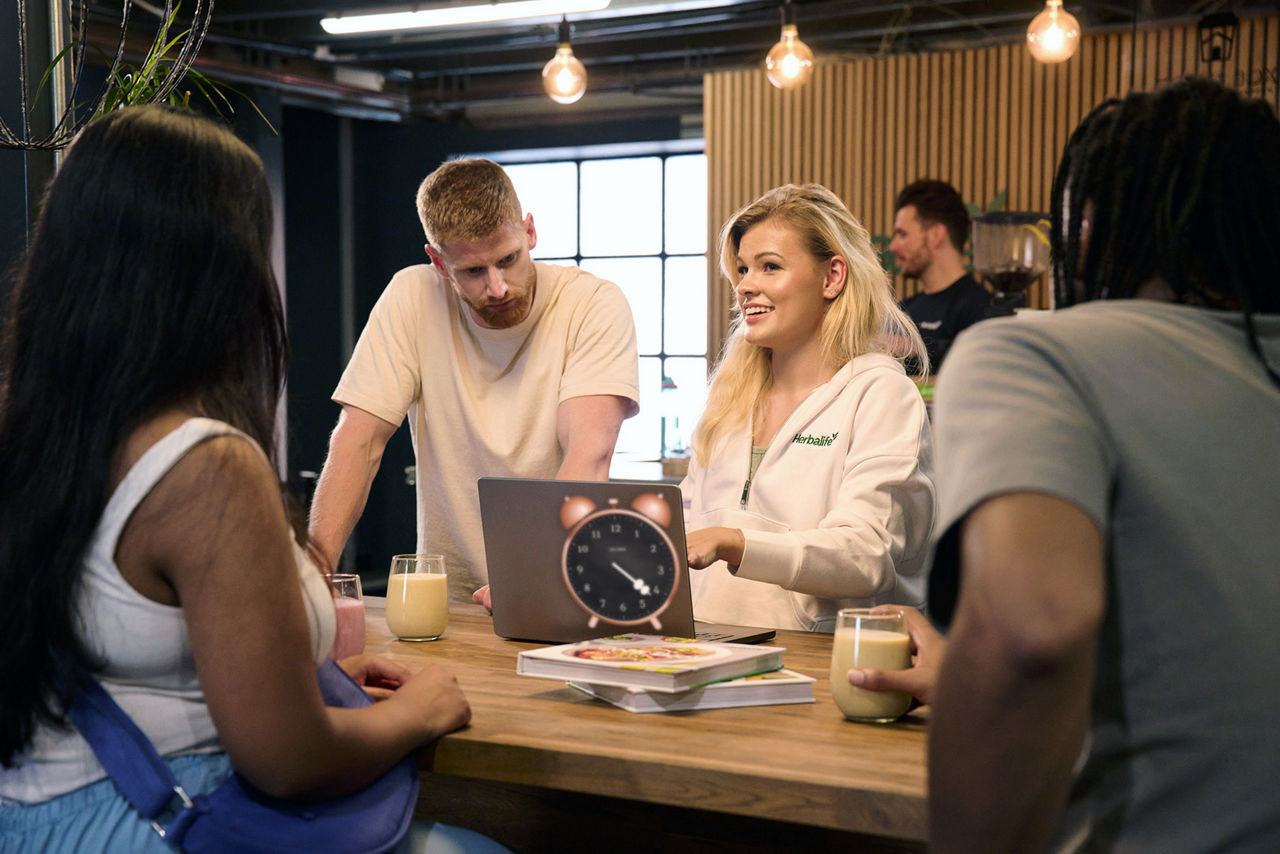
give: {"hour": 4, "minute": 22}
